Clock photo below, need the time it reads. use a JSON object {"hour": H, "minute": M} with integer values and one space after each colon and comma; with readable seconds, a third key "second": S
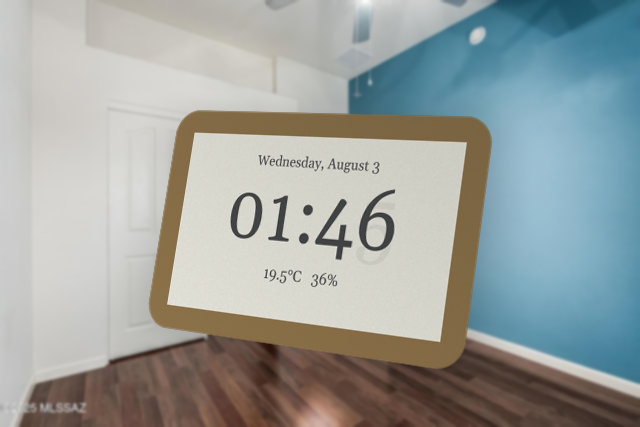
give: {"hour": 1, "minute": 46}
